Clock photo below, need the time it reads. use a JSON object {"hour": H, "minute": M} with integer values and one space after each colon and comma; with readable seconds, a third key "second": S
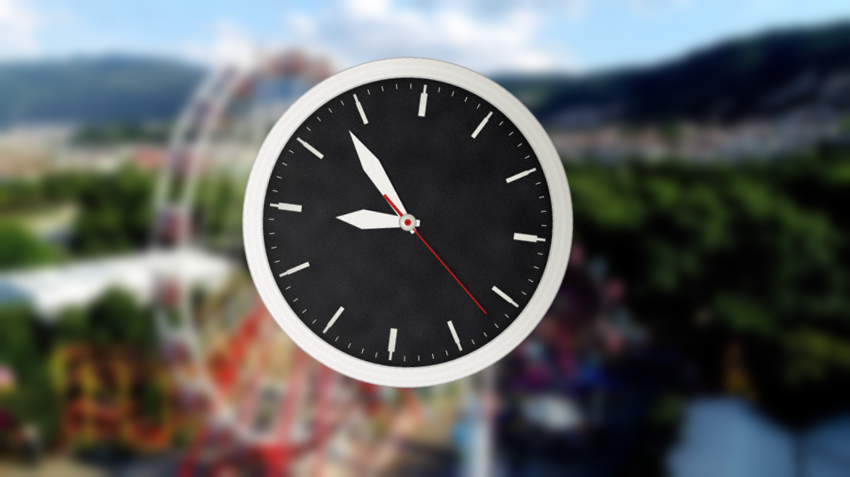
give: {"hour": 8, "minute": 53, "second": 22}
